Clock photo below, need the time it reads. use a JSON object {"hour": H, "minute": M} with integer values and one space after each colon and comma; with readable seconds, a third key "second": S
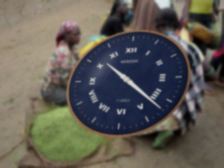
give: {"hour": 10, "minute": 22}
